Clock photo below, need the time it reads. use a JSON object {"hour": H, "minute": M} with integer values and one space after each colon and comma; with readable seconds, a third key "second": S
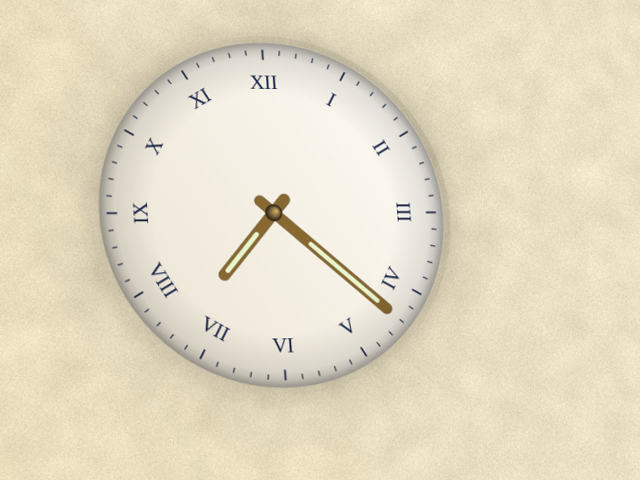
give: {"hour": 7, "minute": 22}
